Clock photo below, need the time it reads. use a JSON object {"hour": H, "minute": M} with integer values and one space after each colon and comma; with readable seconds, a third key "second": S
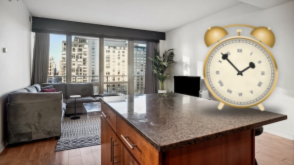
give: {"hour": 1, "minute": 53}
